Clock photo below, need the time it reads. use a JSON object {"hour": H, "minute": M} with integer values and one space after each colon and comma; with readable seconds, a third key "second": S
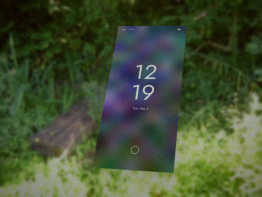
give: {"hour": 12, "minute": 19}
